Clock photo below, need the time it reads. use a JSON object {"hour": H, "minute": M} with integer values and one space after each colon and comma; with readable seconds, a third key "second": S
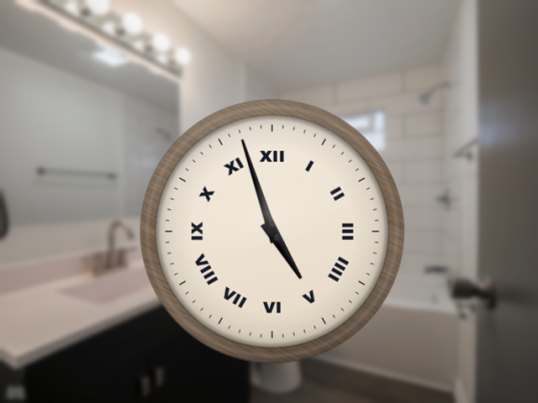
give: {"hour": 4, "minute": 57}
